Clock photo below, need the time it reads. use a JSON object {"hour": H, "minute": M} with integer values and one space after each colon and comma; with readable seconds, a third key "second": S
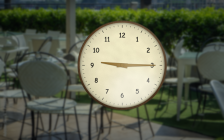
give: {"hour": 9, "minute": 15}
